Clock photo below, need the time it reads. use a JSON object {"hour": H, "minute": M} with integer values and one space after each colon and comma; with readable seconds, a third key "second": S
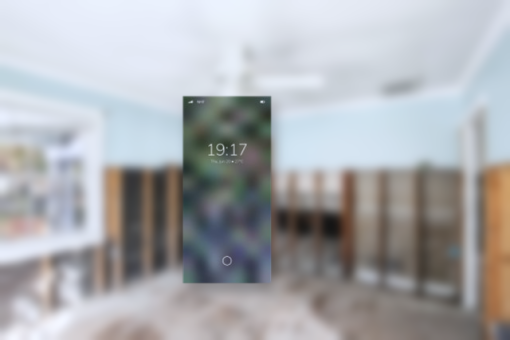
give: {"hour": 19, "minute": 17}
